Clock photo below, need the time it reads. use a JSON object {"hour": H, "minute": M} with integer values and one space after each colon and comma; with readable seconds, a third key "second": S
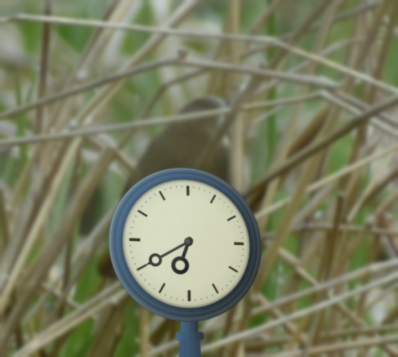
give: {"hour": 6, "minute": 40}
